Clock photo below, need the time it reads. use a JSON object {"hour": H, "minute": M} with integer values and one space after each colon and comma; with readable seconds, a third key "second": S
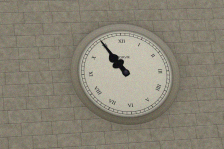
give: {"hour": 10, "minute": 55}
